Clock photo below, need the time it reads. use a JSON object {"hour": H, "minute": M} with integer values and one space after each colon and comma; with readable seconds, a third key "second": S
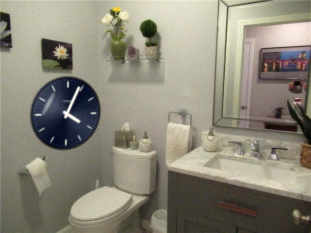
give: {"hour": 4, "minute": 4}
